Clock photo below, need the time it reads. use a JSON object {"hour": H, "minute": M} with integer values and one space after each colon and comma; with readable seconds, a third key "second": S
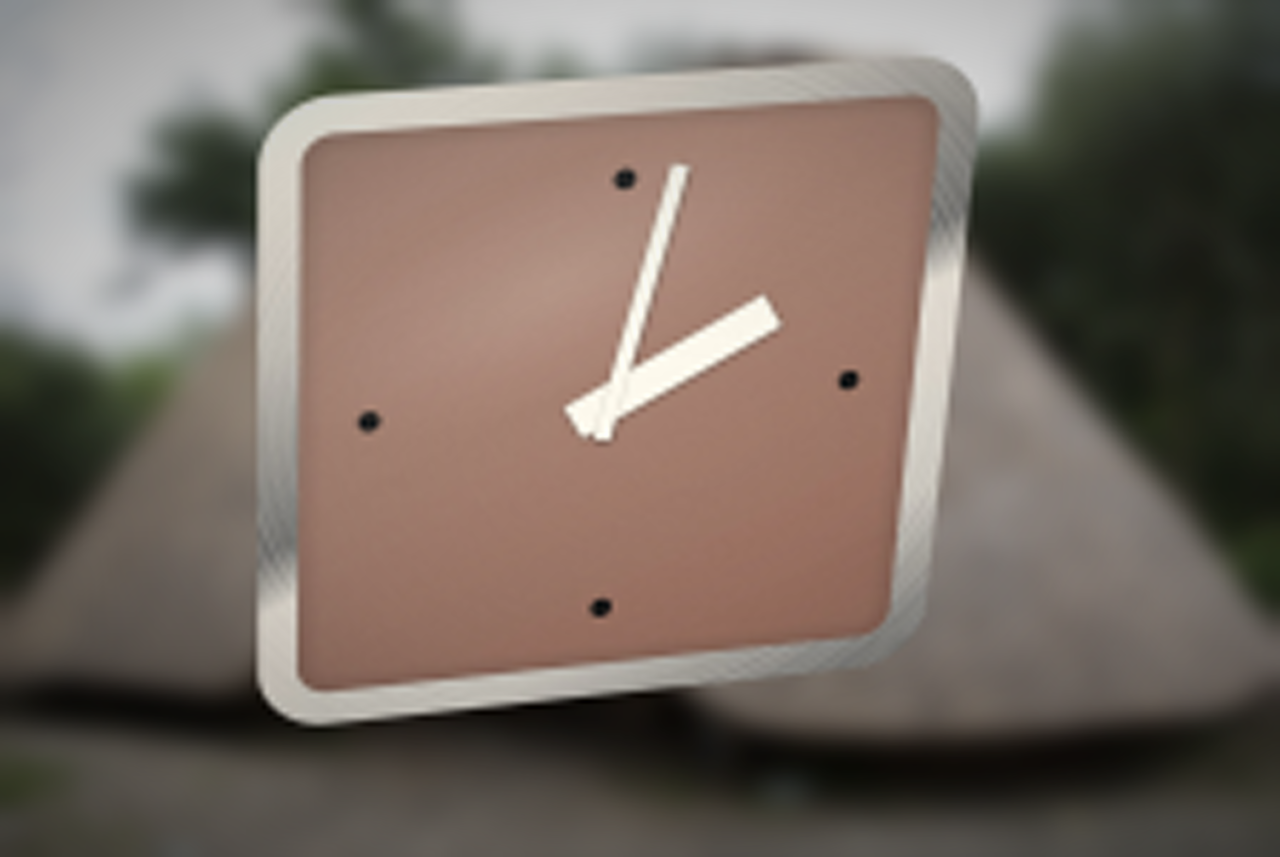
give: {"hour": 2, "minute": 2}
